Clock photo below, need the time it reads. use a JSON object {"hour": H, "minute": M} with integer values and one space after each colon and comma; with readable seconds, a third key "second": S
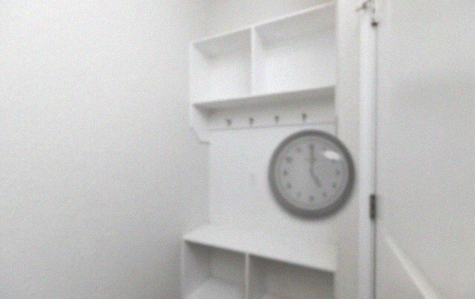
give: {"hour": 5, "minute": 0}
